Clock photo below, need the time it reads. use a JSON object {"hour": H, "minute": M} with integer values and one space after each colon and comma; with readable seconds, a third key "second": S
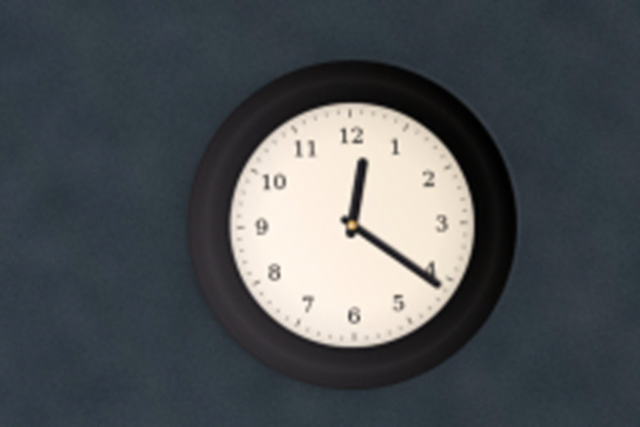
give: {"hour": 12, "minute": 21}
